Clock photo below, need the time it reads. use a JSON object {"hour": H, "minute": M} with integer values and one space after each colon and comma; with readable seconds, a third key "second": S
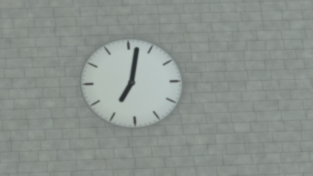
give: {"hour": 7, "minute": 2}
